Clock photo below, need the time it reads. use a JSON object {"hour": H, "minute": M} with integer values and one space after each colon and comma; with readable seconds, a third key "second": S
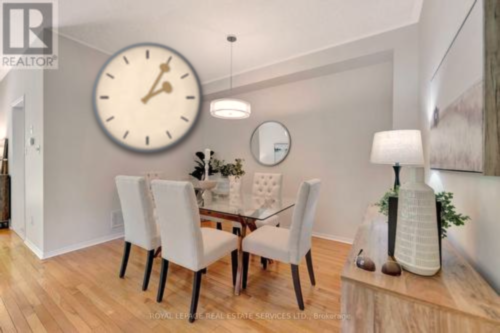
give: {"hour": 2, "minute": 5}
